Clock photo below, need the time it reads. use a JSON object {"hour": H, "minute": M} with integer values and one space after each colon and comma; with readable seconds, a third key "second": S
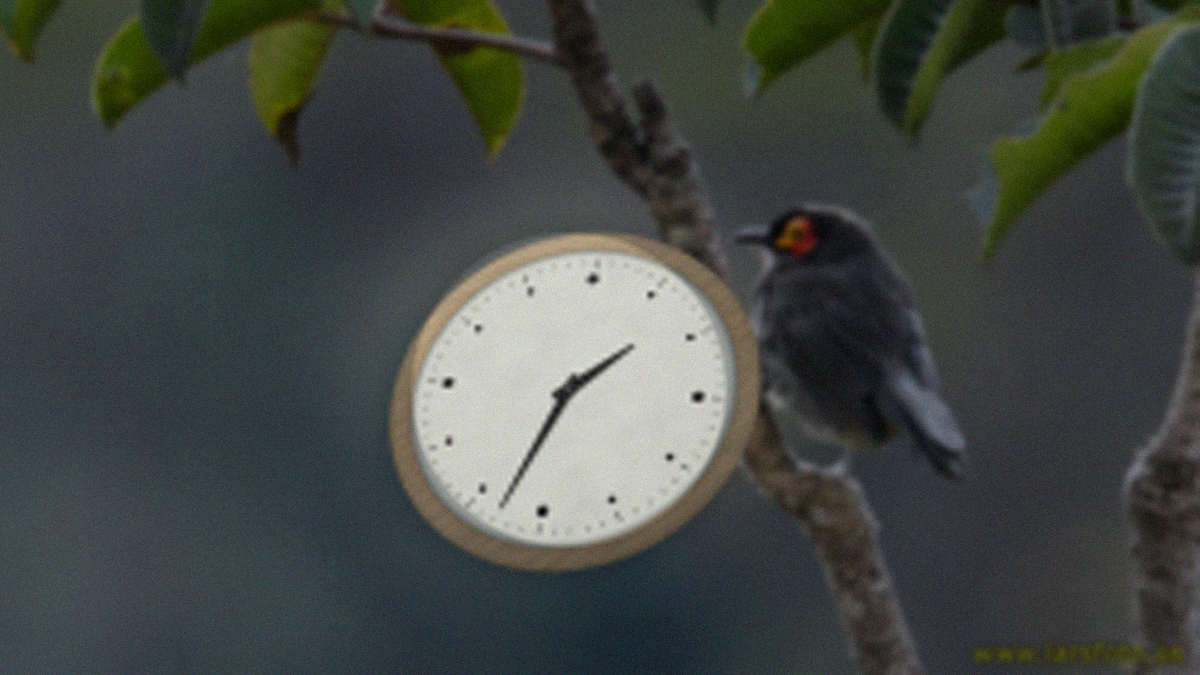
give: {"hour": 1, "minute": 33}
